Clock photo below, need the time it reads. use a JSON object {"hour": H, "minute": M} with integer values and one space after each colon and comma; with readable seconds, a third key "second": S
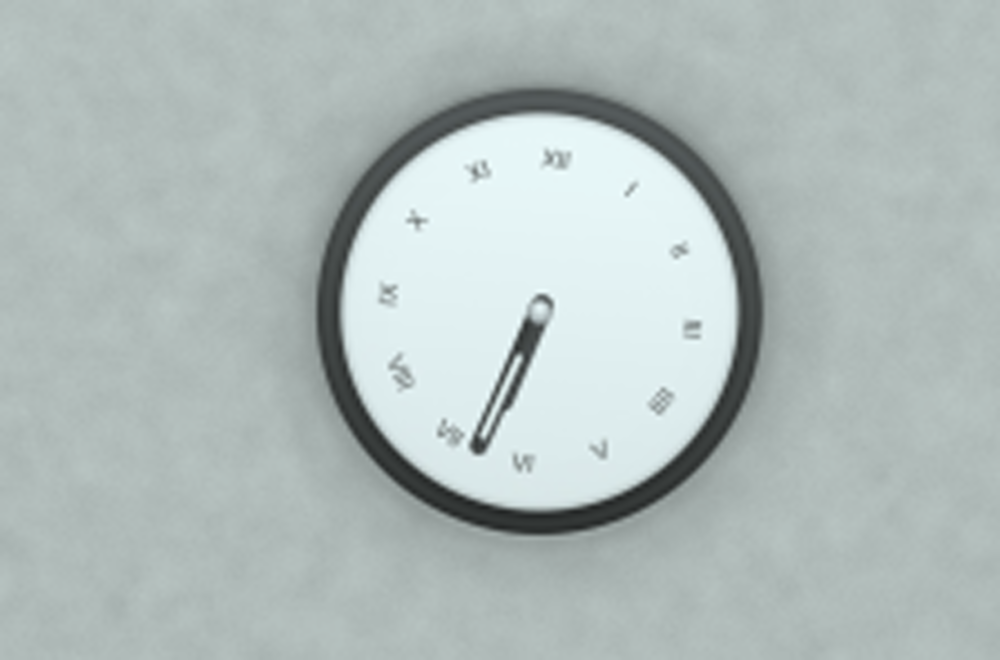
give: {"hour": 6, "minute": 33}
